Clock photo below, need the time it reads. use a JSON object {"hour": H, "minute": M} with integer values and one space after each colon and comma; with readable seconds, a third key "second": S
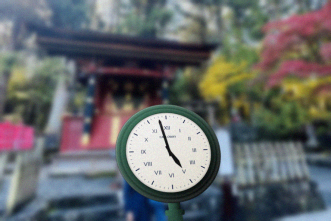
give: {"hour": 4, "minute": 58}
